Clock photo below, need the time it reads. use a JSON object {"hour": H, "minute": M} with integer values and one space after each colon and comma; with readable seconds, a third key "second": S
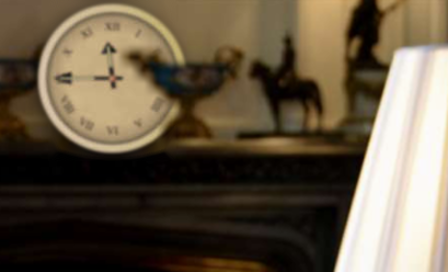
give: {"hour": 11, "minute": 45}
